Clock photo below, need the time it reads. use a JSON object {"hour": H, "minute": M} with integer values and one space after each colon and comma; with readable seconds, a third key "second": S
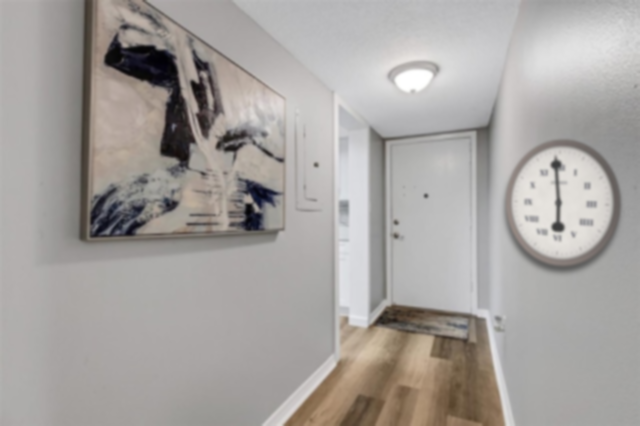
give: {"hour": 5, "minute": 59}
